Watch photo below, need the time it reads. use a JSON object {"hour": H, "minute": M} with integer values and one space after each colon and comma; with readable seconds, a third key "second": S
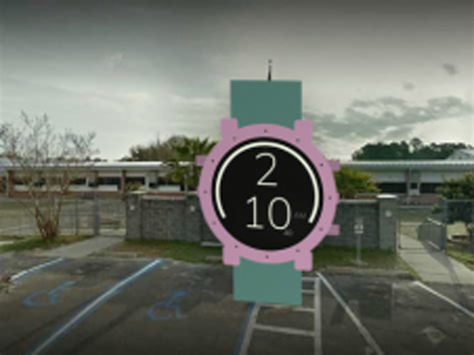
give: {"hour": 2, "minute": 10}
